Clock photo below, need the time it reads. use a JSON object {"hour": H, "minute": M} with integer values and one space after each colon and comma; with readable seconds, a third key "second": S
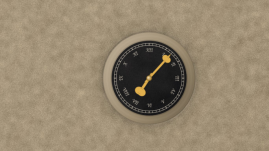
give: {"hour": 7, "minute": 7}
